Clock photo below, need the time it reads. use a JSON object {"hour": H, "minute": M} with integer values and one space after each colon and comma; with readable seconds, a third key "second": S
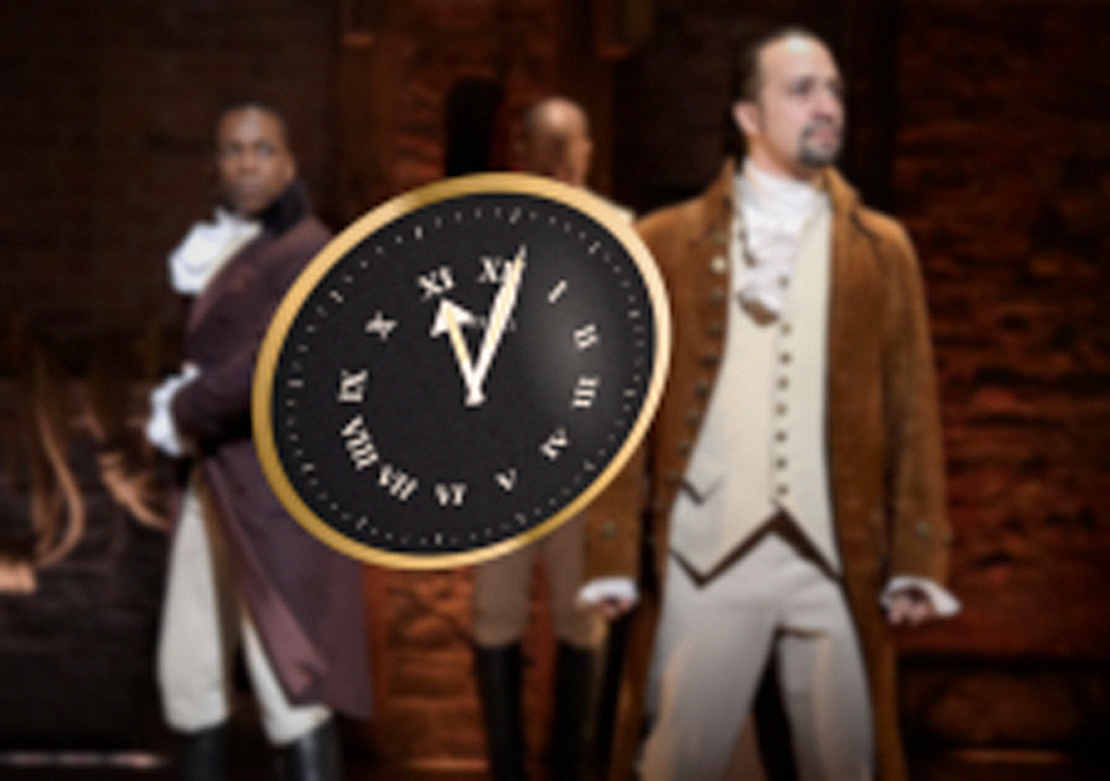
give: {"hour": 11, "minute": 1}
